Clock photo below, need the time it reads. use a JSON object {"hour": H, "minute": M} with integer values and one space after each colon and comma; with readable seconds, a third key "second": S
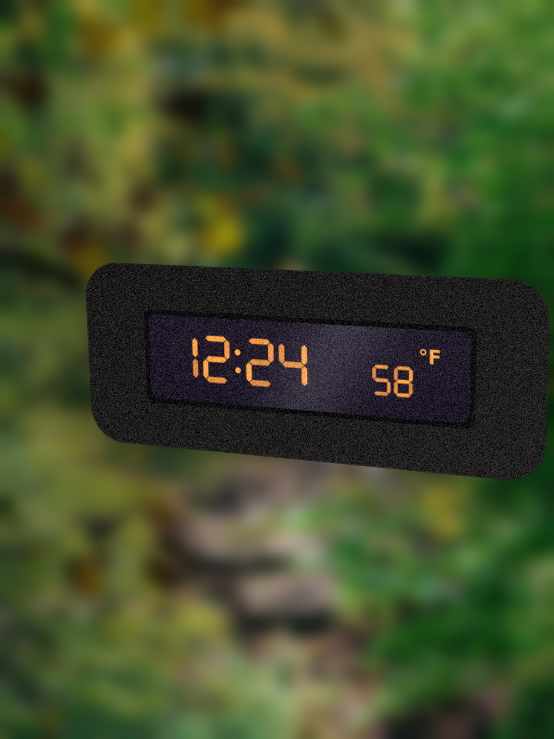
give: {"hour": 12, "minute": 24}
